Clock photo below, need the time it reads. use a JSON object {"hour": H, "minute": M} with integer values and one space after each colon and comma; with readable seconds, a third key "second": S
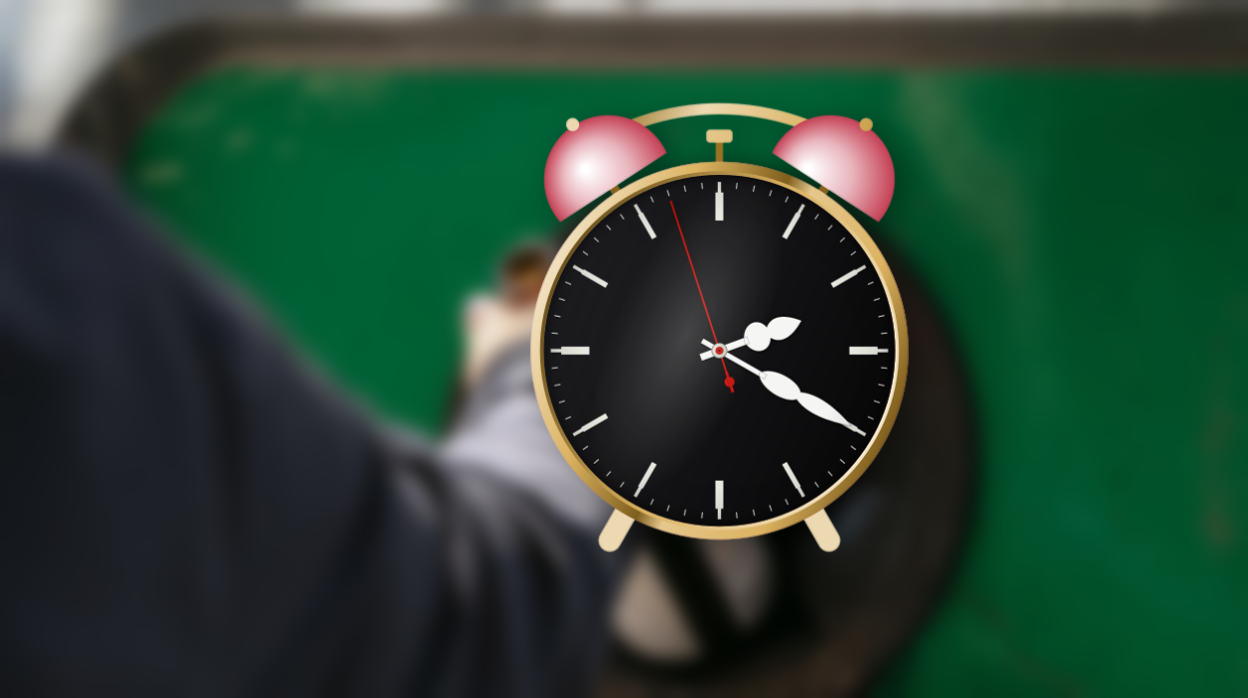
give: {"hour": 2, "minute": 19, "second": 57}
